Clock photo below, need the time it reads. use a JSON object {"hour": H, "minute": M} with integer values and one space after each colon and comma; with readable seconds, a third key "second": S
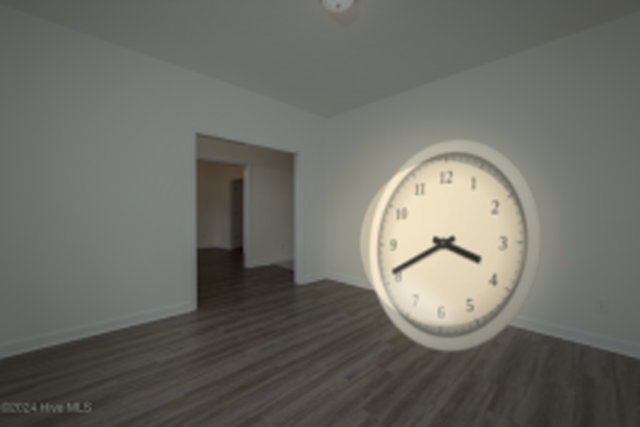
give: {"hour": 3, "minute": 41}
